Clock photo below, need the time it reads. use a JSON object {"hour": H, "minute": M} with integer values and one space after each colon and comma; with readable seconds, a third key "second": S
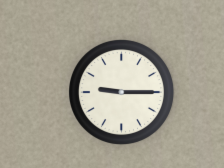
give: {"hour": 9, "minute": 15}
